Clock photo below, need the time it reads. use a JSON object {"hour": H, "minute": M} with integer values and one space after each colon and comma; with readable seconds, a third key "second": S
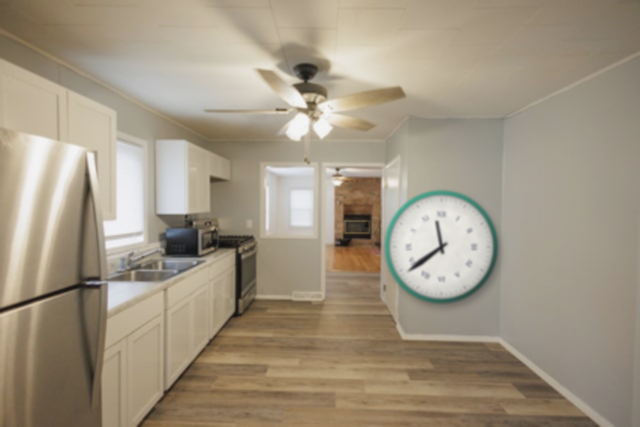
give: {"hour": 11, "minute": 39}
